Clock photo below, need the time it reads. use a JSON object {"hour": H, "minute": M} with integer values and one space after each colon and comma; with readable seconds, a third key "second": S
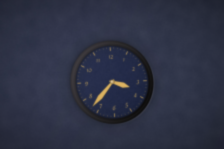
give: {"hour": 3, "minute": 37}
